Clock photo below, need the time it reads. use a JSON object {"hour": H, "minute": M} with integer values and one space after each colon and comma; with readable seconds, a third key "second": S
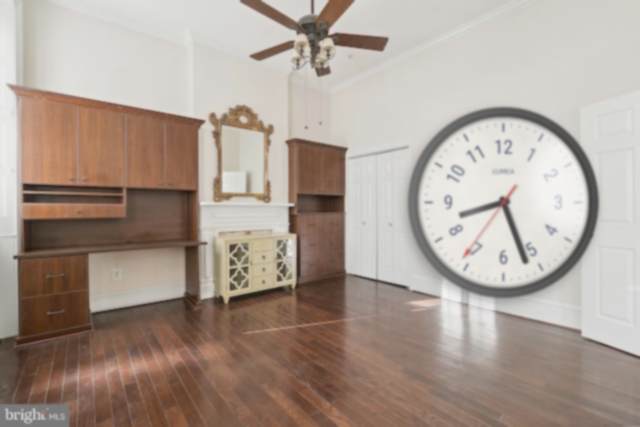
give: {"hour": 8, "minute": 26, "second": 36}
